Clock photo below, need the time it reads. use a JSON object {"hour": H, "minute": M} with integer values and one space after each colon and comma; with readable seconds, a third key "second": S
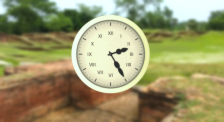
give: {"hour": 2, "minute": 25}
